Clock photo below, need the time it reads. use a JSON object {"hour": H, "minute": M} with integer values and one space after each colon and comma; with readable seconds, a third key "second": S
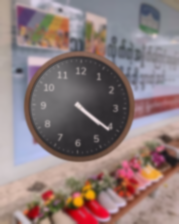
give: {"hour": 4, "minute": 21}
